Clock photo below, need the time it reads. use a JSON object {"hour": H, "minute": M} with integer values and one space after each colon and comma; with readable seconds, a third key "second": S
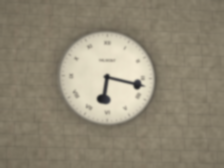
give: {"hour": 6, "minute": 17}
